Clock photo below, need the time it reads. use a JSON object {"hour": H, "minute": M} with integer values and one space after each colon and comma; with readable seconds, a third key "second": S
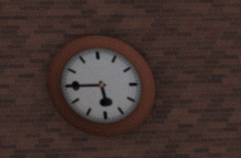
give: {"hour": 5, "minute": 45}
